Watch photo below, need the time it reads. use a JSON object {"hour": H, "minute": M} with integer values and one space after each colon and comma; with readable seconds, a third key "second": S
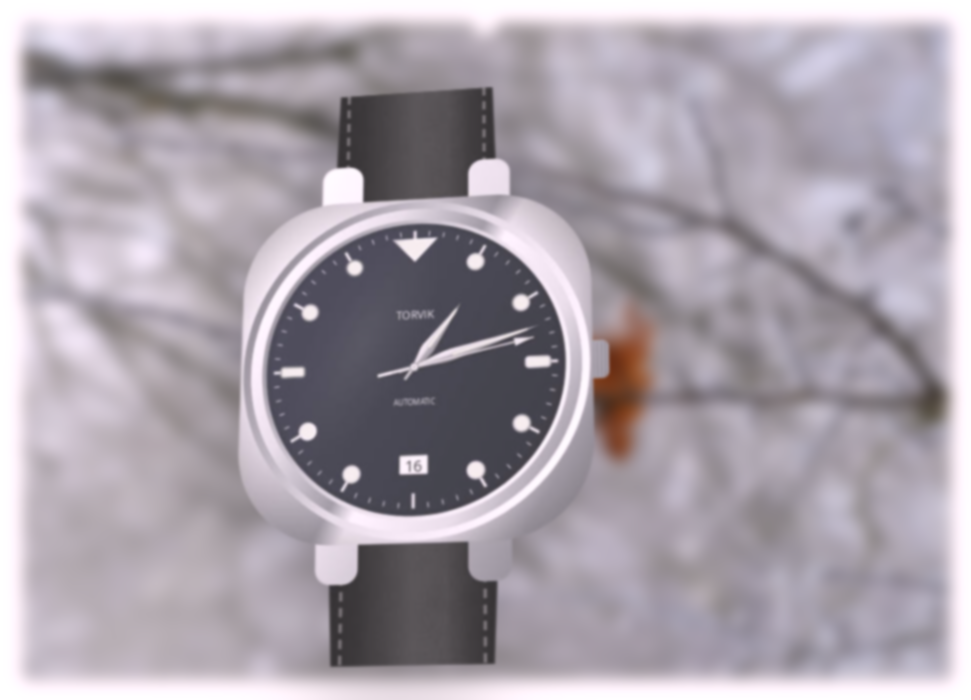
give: {"hour": 1, "minute": 12, "second": 13}
